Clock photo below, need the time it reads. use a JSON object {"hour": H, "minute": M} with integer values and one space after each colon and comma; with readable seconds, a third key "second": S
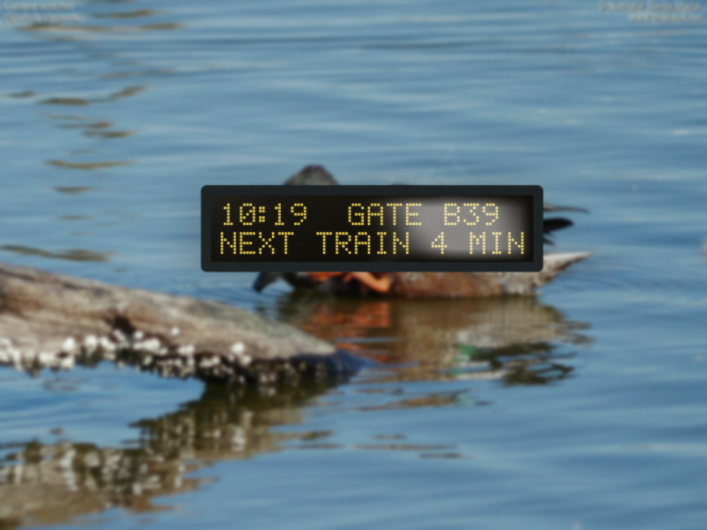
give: {"hour": 10, "minute": 19}
